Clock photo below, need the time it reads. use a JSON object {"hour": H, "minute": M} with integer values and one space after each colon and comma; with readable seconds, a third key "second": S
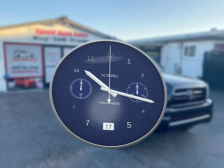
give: {"hour": 10, "minute": 17}
